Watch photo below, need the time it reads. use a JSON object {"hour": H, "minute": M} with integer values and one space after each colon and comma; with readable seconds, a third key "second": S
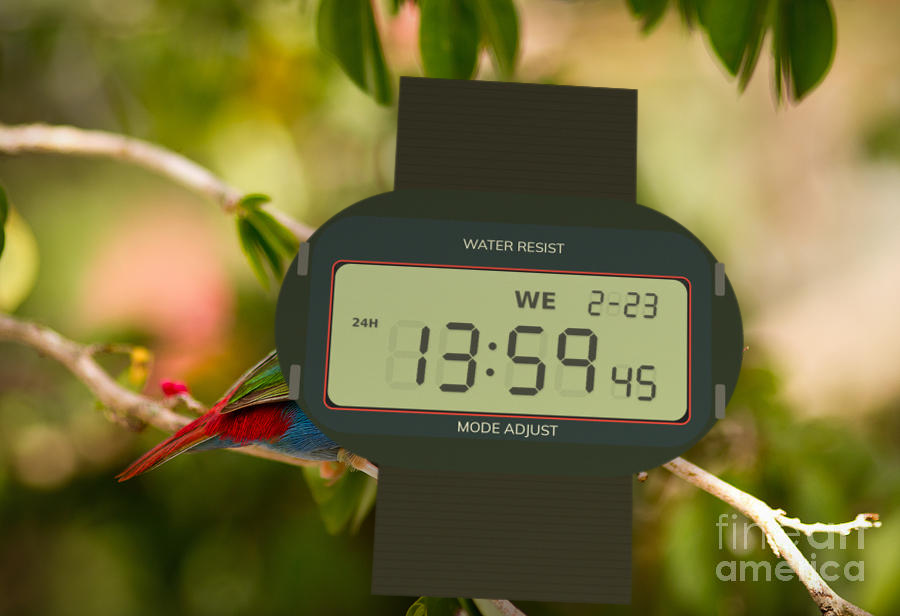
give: {"hour": 13, "minute": 59, "second": 45}
